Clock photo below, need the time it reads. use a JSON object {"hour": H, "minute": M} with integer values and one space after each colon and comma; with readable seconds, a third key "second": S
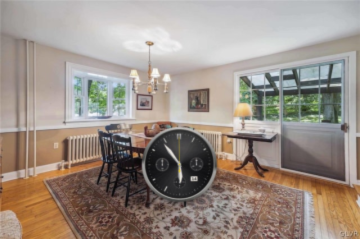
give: {"hour": 5, "minute": 54}
